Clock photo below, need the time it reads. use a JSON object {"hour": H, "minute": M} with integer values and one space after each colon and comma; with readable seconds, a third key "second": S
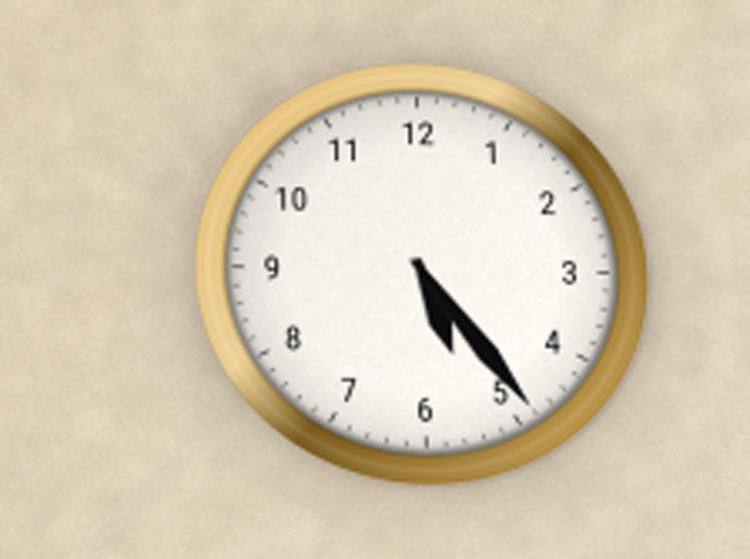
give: {"hour": 5, "minute": 24}
